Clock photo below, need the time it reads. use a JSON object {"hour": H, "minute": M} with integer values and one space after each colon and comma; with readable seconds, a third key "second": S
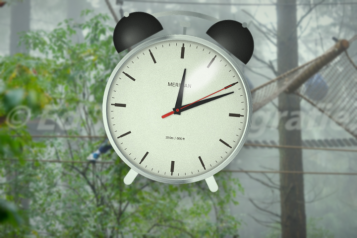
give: {"hour": 12, "minute": 11, "second": 10}
